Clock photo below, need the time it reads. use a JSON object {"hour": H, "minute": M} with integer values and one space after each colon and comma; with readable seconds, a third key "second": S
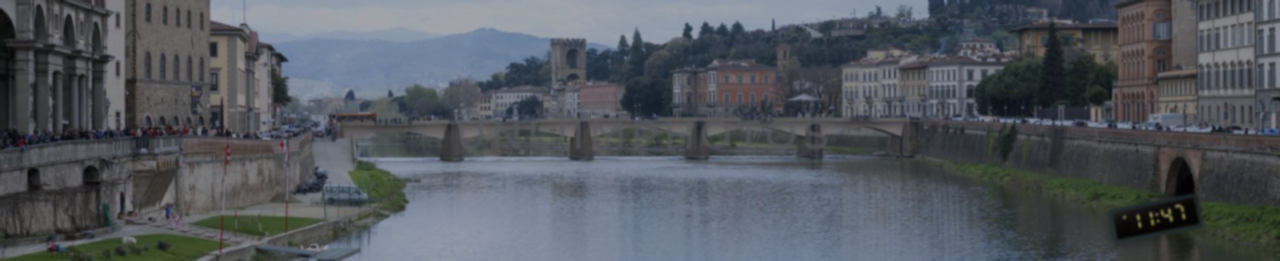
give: {"hour": 11, "minute": 47}
